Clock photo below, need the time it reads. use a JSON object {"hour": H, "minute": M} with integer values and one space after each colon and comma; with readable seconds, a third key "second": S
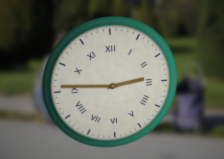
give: {"hour": 2, "minute": 46}
